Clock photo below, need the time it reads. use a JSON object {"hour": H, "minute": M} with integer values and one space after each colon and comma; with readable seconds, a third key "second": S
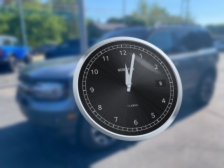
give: {"hour": 12, "minute": 3}
